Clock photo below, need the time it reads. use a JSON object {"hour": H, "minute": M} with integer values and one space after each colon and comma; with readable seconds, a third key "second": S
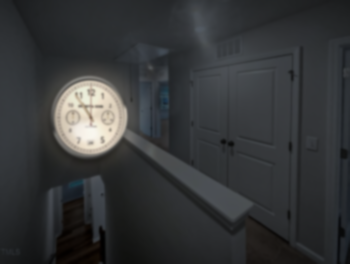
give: {"hour": 10, "minute": 54}
